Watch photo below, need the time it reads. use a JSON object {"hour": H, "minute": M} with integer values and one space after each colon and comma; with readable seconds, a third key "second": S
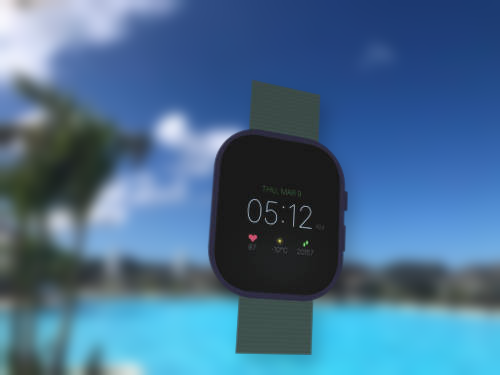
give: {"hour": 5, "minute": 12}
